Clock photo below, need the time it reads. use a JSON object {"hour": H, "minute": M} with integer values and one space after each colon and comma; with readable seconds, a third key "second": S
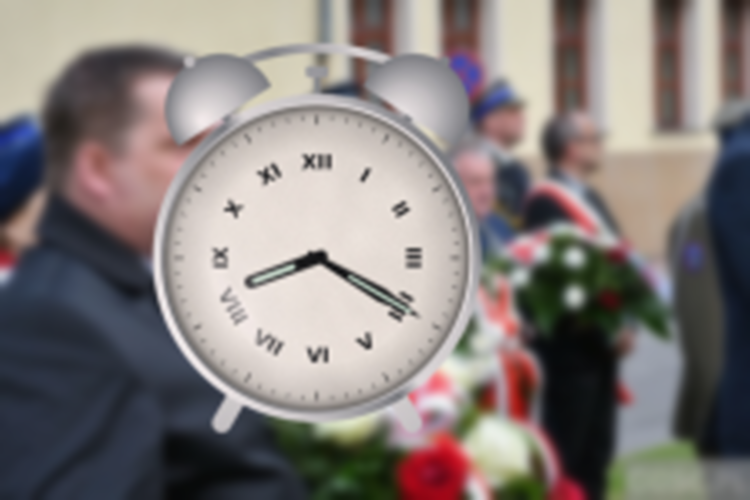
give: {"hour": 8, "minute": 20}
